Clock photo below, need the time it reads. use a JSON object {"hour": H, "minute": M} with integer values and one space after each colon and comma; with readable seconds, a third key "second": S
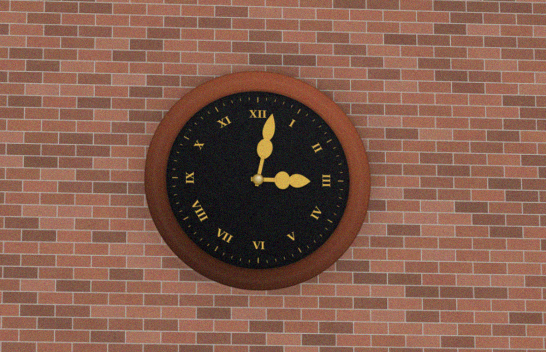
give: {"hour": 3, "minute": 2}
